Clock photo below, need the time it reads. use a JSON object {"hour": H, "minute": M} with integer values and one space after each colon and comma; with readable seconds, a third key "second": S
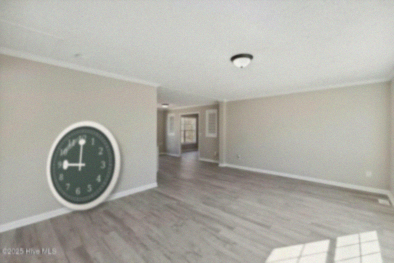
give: {"hour": 9, "minute": 0}
